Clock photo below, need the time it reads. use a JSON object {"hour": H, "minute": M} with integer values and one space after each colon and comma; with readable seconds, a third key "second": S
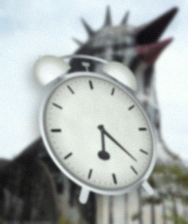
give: {"hour": 6, "minute": 23}
